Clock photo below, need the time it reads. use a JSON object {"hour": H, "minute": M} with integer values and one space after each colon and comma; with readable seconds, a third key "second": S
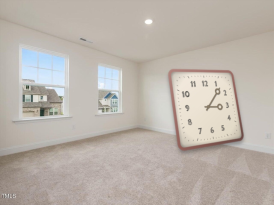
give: {"hour": 3, "minute": 7}
